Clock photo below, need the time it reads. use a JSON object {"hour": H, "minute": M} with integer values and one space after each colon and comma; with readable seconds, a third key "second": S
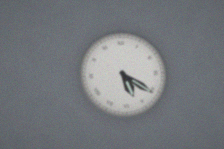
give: {"hour": 5, "minute": 21}
